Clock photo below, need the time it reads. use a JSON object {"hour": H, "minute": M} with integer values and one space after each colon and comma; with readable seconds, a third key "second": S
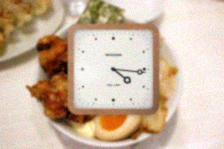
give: {"hour": 4, "minute": 16}
